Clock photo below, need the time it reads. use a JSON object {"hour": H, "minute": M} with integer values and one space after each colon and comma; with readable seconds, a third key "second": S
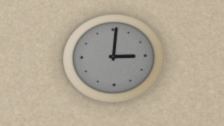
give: {"hour": 3, "minute": 1}
